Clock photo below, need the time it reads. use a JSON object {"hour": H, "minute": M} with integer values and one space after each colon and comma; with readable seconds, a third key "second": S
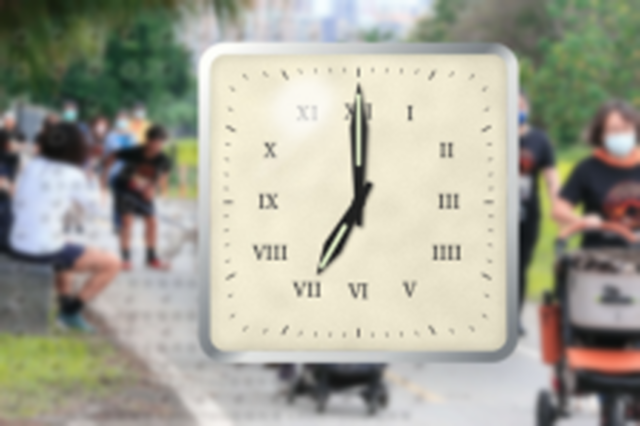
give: {"hour": 7, "minute": 0}
